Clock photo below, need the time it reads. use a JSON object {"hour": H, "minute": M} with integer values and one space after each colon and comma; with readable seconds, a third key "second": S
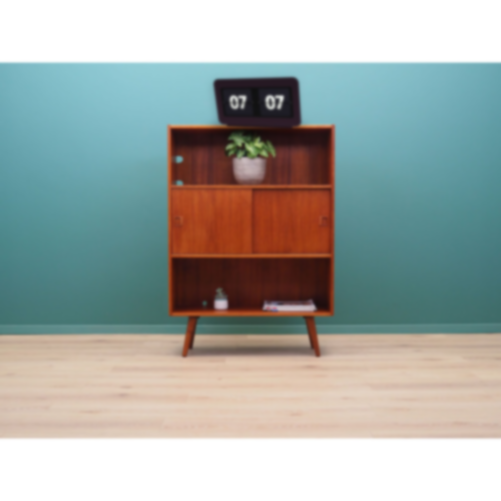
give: {"hour": 7, "minute": 7}
